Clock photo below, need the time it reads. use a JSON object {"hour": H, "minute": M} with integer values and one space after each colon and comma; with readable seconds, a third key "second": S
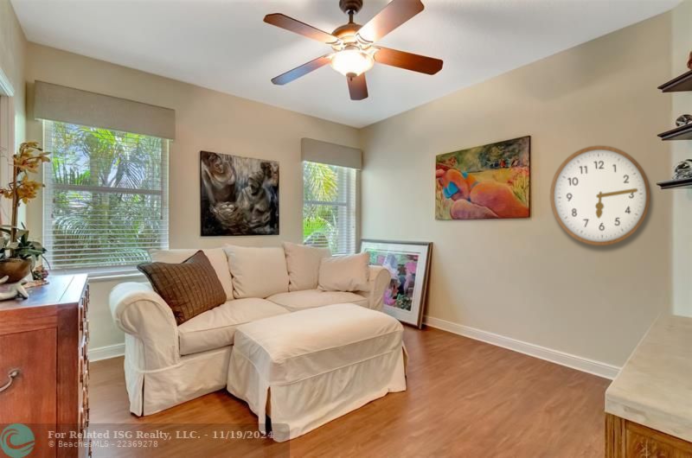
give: {"hour": 6, "minute": 14}
